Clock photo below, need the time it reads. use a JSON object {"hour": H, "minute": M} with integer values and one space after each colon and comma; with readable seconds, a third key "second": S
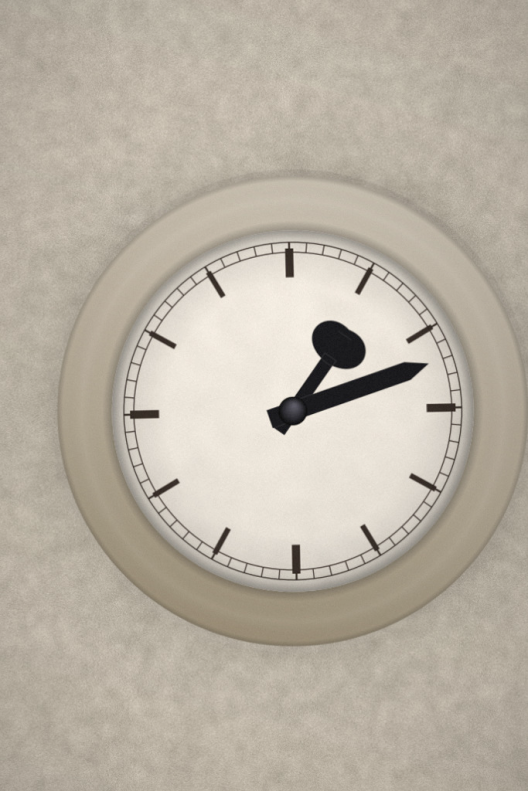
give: {"hour": 1, "minute": 12}
